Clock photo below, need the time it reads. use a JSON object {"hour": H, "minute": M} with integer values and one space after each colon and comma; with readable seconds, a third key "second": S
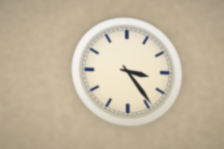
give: {"hour": 3, "minute": 24}
